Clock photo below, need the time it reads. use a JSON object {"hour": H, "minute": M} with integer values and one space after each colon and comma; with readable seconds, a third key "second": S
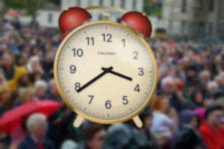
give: {"hour": 3, "minute": 39}
